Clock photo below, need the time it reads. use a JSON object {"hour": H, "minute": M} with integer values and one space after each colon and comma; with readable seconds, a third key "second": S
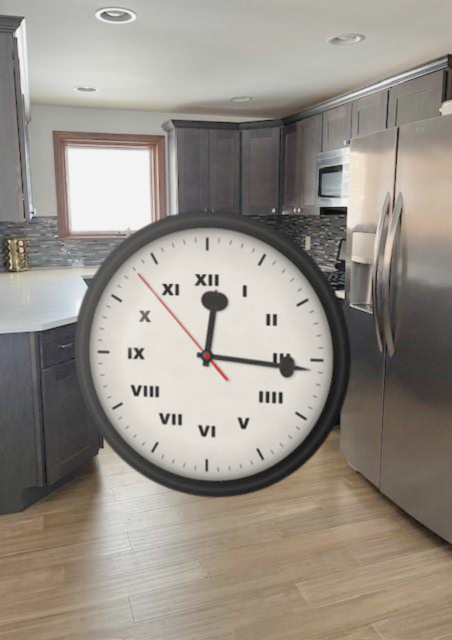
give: {"hour": 12, "minute": 15, "second": 53}
